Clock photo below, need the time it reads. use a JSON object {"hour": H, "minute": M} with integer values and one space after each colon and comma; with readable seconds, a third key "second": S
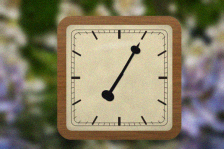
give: {"hour": 7, "minute": 5}
